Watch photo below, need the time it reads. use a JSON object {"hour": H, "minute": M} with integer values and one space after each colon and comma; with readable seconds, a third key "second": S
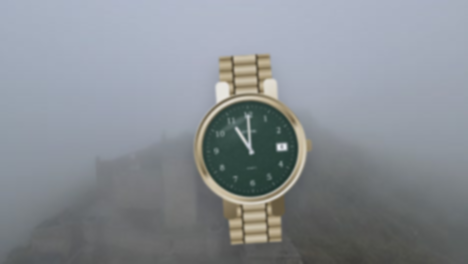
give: {"hour": 11, "minute": 0}
